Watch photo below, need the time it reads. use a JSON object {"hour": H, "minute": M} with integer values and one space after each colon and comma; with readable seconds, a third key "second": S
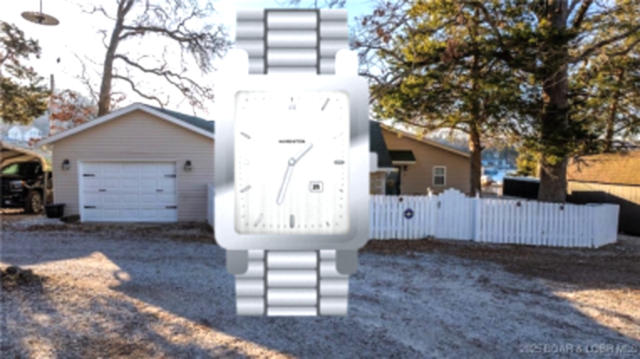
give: {"hour": 1, "minute": 33}
